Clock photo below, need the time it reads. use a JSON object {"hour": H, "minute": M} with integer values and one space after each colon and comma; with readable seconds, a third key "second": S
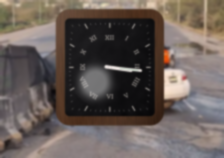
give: {"hour": 3, "minute": 16}
